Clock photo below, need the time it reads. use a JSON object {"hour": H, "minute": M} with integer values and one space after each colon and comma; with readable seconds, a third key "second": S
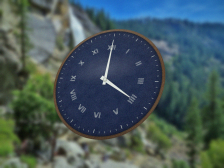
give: {"hour": 4, "minute": 0}
